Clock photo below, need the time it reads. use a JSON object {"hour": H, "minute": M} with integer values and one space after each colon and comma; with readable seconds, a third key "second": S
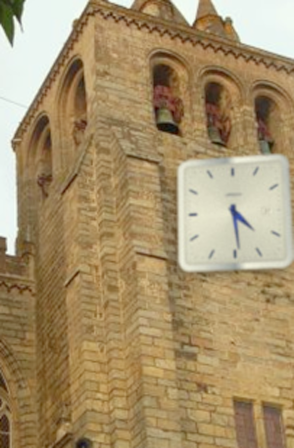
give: {"hour": 4, "minute": 29}
